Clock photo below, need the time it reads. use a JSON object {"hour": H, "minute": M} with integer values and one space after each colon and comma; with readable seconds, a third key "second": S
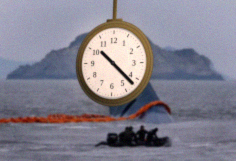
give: {"hour": 10, "minute": 22}
